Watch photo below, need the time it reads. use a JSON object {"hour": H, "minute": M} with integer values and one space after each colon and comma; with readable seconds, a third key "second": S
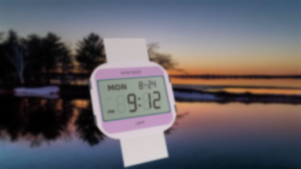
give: {"hour": 9, "minute": 12}
